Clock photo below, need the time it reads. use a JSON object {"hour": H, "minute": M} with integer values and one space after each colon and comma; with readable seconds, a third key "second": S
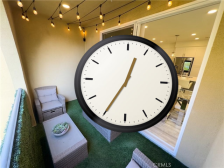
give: {"hour": 12, "minute": 35}
